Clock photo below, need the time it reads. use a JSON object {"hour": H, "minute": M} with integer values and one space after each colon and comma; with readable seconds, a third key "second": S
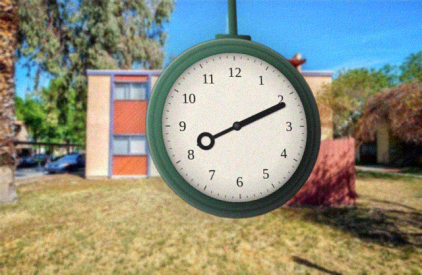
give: {"hour": 8, "minute": 11}
